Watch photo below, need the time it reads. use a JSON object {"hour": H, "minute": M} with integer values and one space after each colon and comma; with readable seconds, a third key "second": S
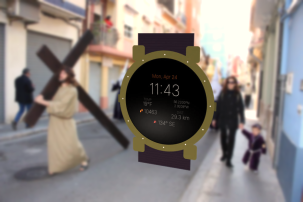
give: {"hour": 11, "minute": 43}
